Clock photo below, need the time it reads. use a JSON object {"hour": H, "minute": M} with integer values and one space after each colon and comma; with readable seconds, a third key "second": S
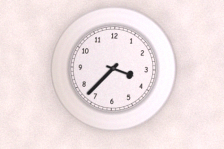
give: {"hour": 3, "minute": 37}
